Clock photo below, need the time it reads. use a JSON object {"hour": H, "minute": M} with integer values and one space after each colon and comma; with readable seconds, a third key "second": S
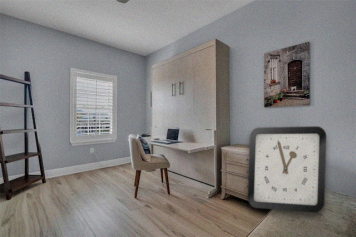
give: {"hour": 12, "minute": 57}
